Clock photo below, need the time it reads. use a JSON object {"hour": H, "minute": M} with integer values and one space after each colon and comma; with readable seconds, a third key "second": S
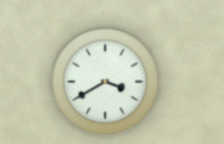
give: {"hour": 3, "minute": 40}
